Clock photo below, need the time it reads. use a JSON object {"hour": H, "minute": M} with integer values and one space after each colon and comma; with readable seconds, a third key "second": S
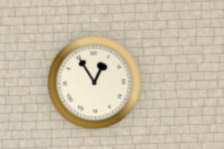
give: {"hour": 12, "minute": 55}
